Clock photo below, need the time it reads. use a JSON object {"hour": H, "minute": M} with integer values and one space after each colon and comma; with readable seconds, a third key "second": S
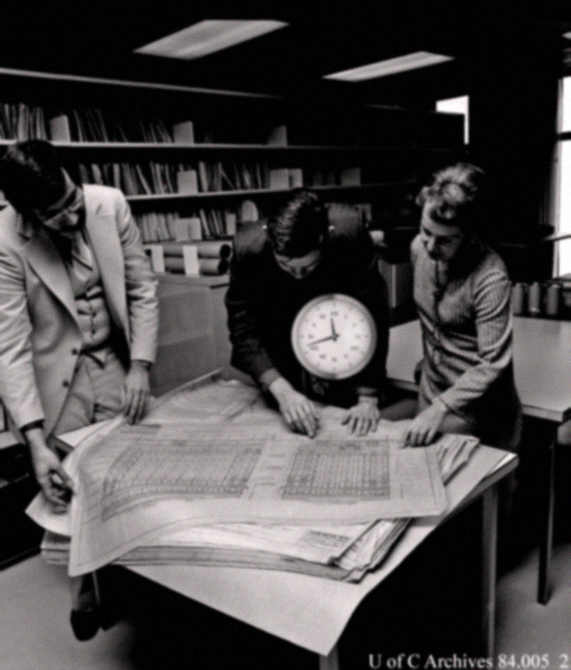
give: {"hour": 11, "minute": 42}
